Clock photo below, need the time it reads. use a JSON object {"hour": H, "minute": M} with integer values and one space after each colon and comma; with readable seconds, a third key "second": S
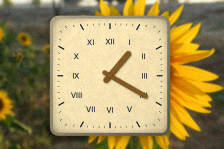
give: {"hour": 1, "minute": 20}
